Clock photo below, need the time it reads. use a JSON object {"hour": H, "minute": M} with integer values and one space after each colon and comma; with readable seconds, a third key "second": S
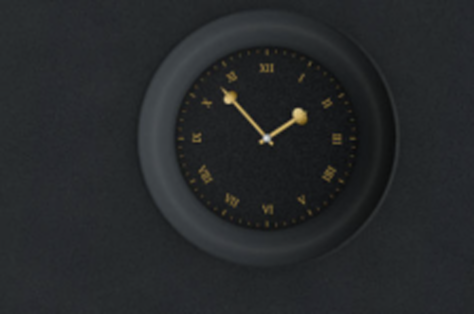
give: {"hour": 1, "minute": 53}
